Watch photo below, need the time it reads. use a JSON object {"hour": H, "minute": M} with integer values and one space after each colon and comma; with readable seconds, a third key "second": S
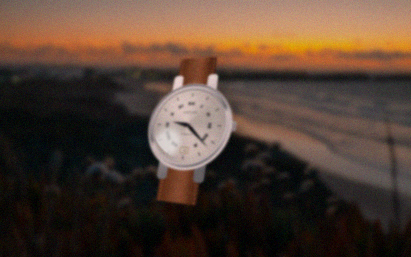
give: {"hour": 9, "minute": 22}
